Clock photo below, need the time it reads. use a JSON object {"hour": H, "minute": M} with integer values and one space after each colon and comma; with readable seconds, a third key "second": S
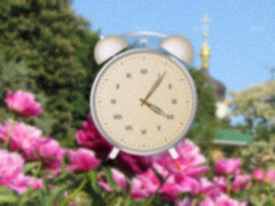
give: {"hour": 4, "minute": 6}
